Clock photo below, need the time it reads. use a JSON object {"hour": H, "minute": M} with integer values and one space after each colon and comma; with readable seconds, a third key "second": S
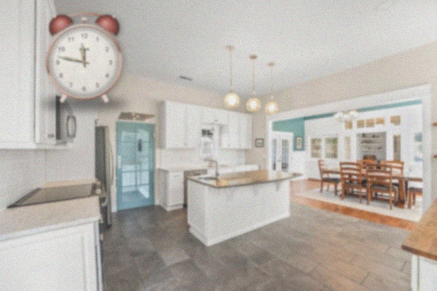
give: {"hour": 11, "minute": 47}
